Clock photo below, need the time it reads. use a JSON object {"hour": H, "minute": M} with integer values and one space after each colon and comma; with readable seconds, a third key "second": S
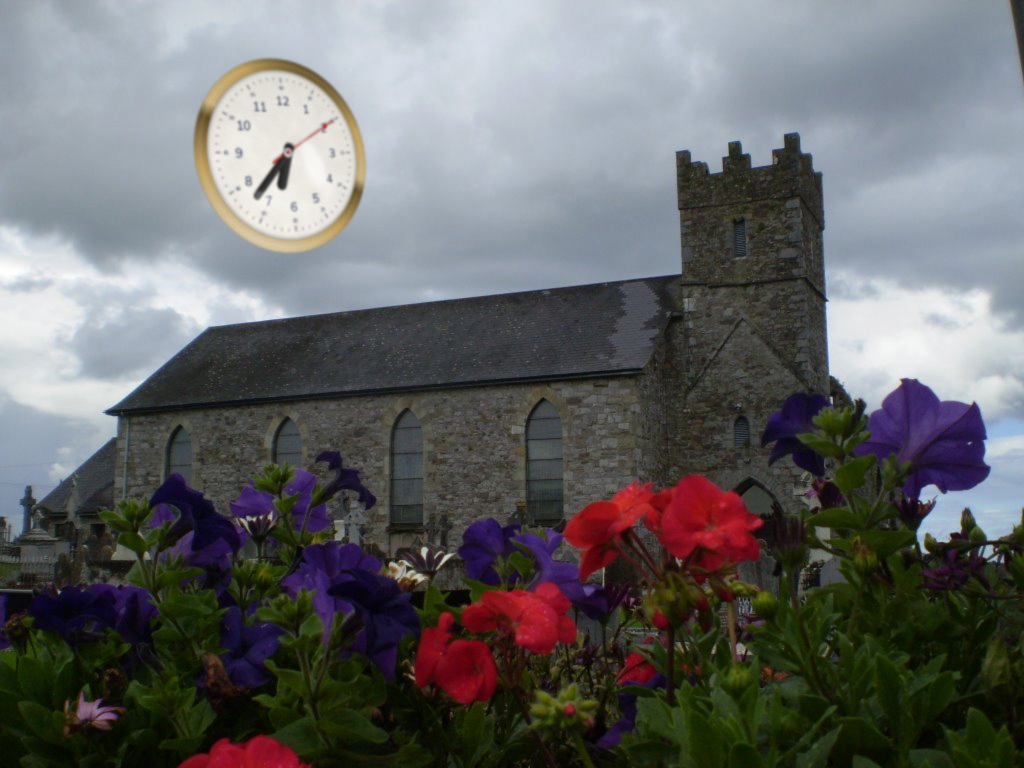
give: {"hour": 6, "minute": 37, "second": 10}
